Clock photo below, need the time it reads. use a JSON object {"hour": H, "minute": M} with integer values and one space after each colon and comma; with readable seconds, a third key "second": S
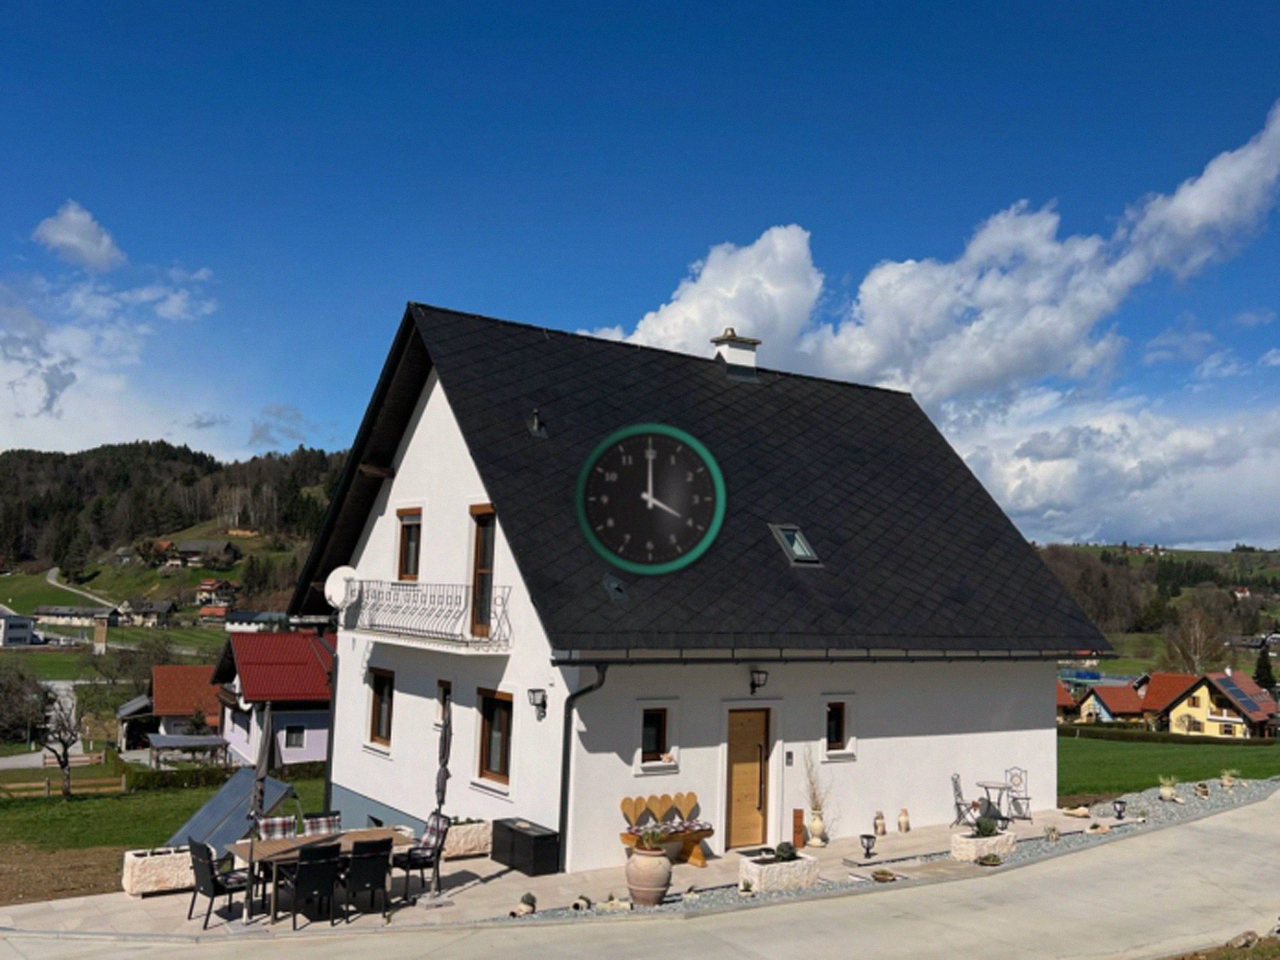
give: {"hour": 4, "minute": 0}
